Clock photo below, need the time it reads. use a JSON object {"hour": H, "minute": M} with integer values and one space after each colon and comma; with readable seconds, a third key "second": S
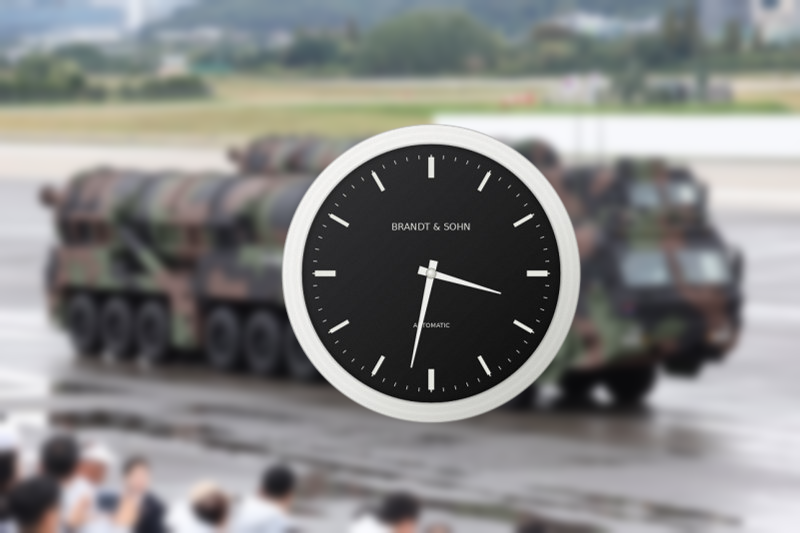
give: {"hour": 3, "minute": 32}
